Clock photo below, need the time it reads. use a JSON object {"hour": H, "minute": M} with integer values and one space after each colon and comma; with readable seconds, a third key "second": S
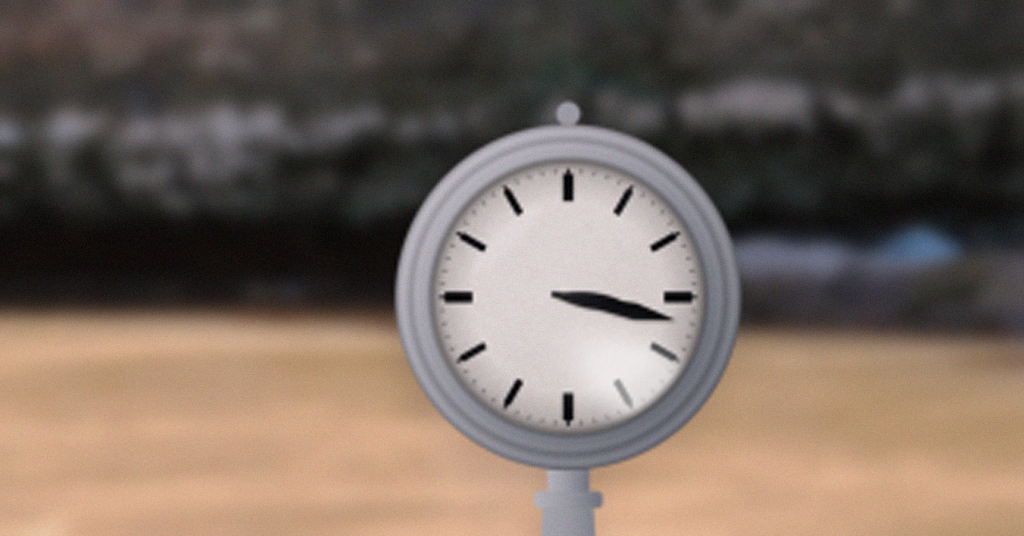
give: {"hour": 3, "minute": 17}
